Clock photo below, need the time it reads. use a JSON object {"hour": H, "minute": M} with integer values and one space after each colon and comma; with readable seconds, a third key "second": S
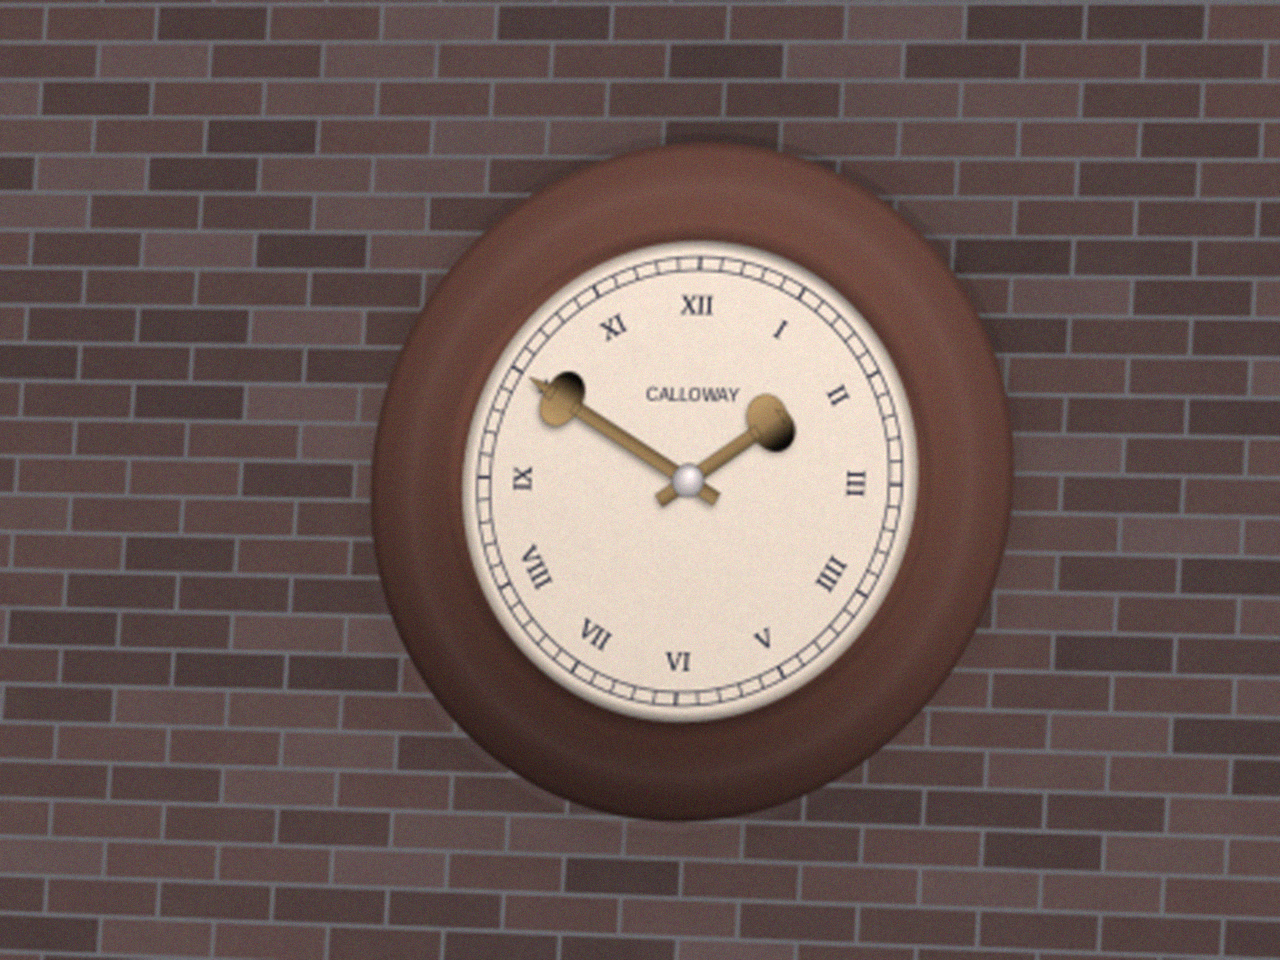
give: {"hour": 1, "minute": 50}
